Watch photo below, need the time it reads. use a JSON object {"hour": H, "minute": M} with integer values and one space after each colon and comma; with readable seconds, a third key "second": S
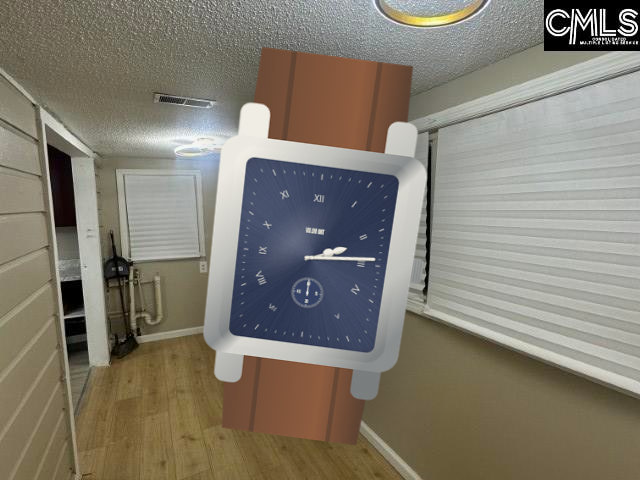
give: {"hour": 2, "minute": 14}
